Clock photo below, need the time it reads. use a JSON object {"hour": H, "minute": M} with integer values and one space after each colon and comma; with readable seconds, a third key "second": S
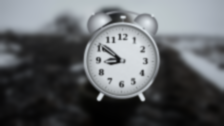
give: {"hour": 8, "minute": 51}
